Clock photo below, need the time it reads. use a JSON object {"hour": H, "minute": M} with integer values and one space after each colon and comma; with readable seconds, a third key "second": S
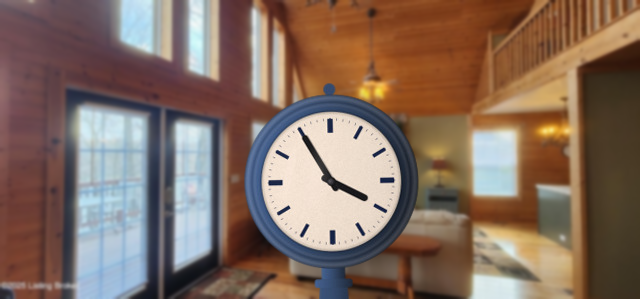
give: {"hour": 3, "minute": 55}
